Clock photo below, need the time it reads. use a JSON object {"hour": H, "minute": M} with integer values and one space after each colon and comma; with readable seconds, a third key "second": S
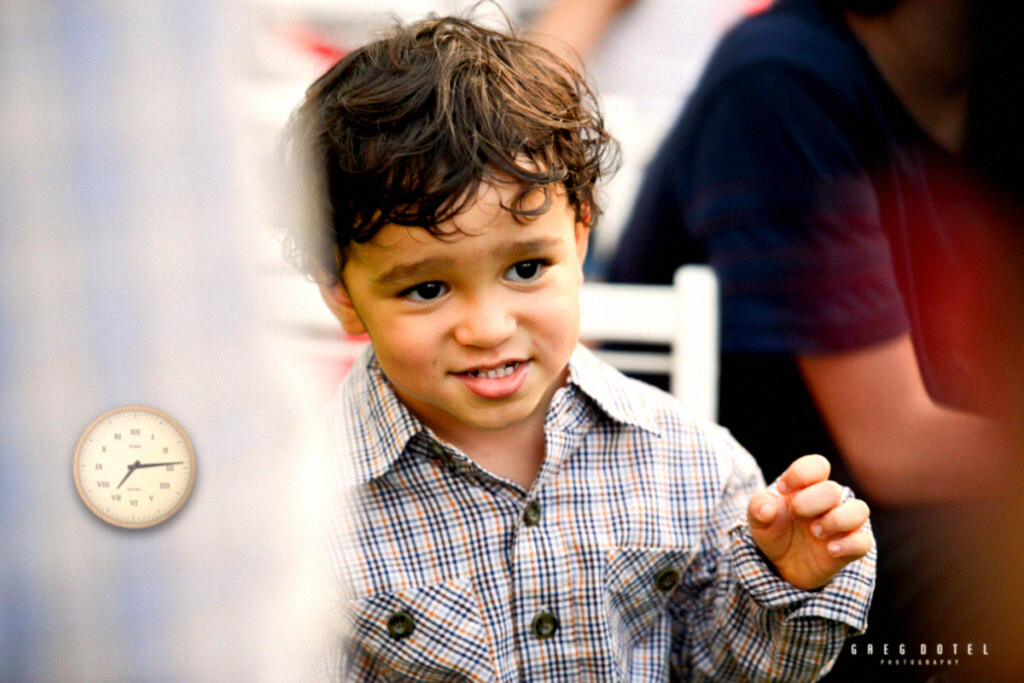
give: {"hour": 7, "minute": 14}
